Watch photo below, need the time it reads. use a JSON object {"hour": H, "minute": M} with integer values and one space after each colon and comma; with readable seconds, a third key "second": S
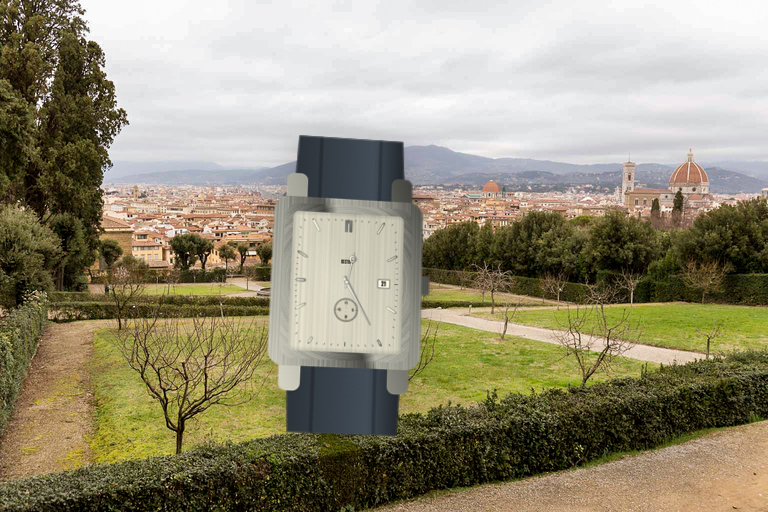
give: {"hour": 12, "minute": 25}
